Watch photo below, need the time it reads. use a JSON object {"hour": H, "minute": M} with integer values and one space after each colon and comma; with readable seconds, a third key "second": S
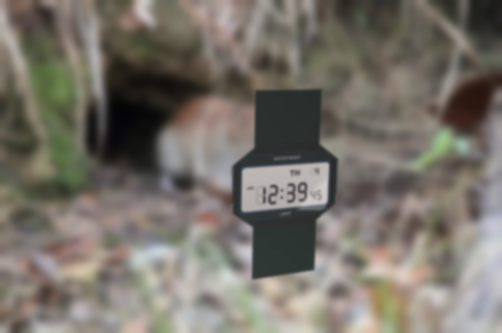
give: {"hour": 12, "minute": 39}
